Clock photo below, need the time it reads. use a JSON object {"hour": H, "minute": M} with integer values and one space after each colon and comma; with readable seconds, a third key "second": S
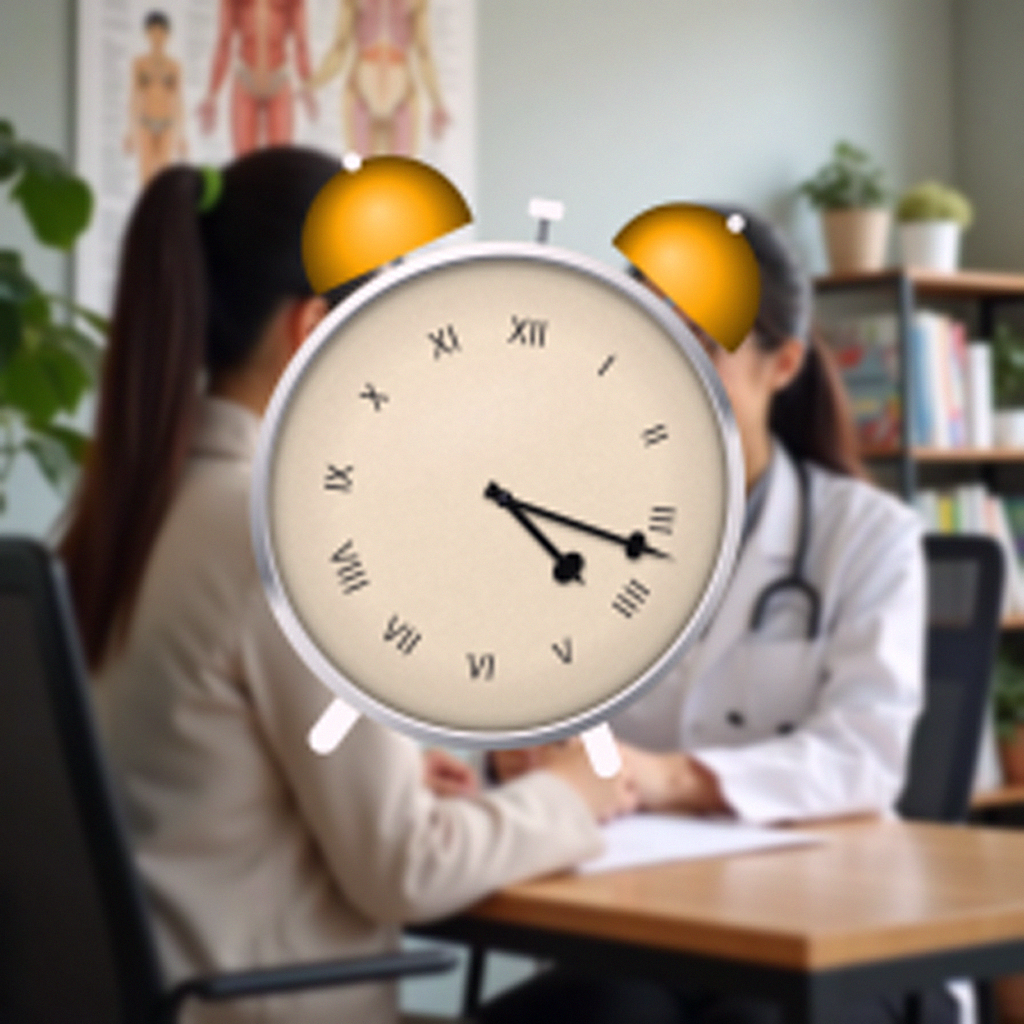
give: {"hour": 4, "minute": 17}
